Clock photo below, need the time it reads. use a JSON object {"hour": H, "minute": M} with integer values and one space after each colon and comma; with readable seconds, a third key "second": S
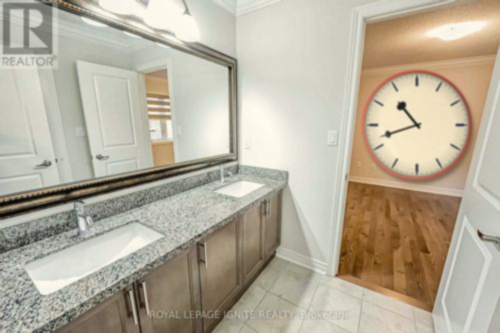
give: {"hour": 10, "minute": 42}
